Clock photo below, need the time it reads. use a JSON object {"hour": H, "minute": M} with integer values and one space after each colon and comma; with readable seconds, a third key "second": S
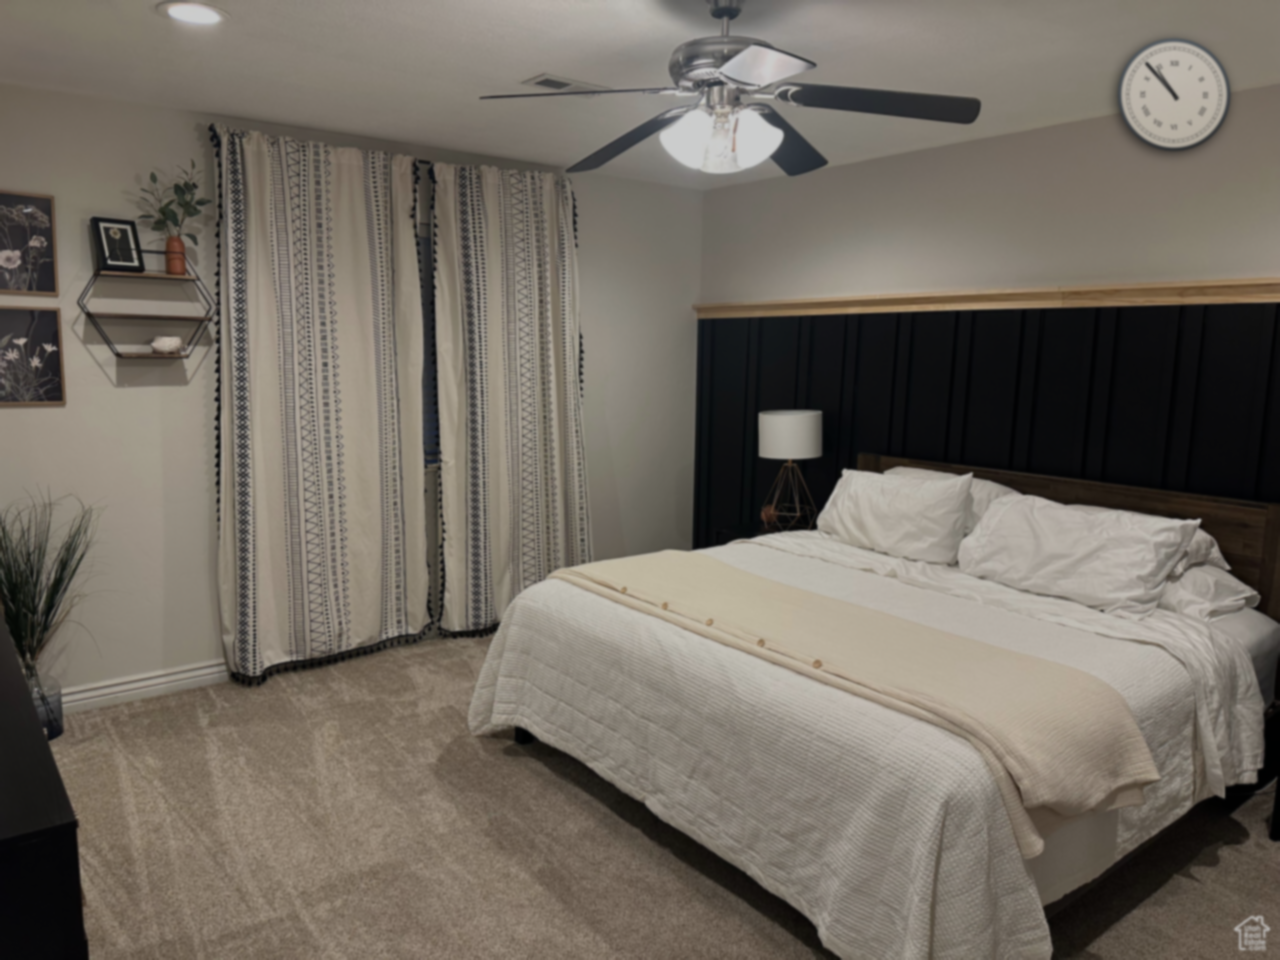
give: {"hour": 10, "minute": 53}
